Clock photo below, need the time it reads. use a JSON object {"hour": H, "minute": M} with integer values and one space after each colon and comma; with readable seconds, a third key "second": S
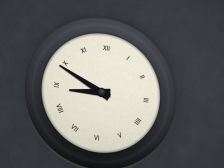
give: {"hour": 8, "minute": 49}
